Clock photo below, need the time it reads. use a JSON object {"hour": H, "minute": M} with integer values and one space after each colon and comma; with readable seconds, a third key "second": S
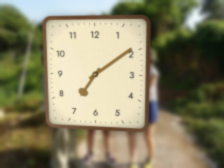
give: {"hour": 7, "minute": 9}
